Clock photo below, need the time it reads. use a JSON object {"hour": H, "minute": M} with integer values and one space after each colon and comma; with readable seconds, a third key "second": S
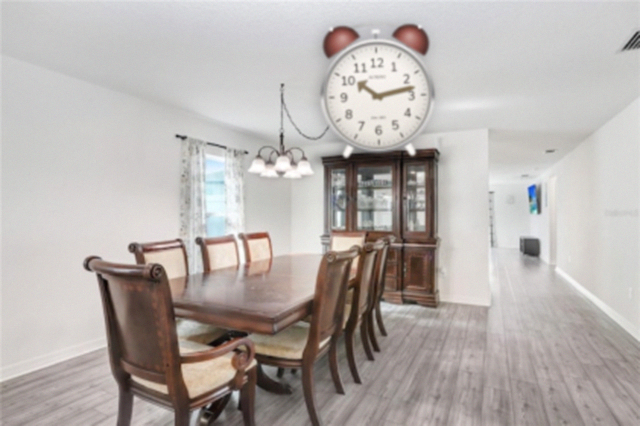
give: {"hour": 10, "minute": 13}
